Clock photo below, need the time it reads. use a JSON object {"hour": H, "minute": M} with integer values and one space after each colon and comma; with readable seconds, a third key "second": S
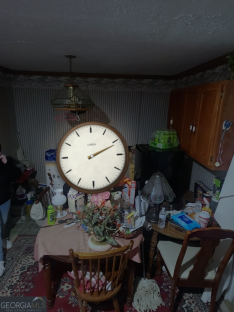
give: {"hour": 2, "minute": 11}
